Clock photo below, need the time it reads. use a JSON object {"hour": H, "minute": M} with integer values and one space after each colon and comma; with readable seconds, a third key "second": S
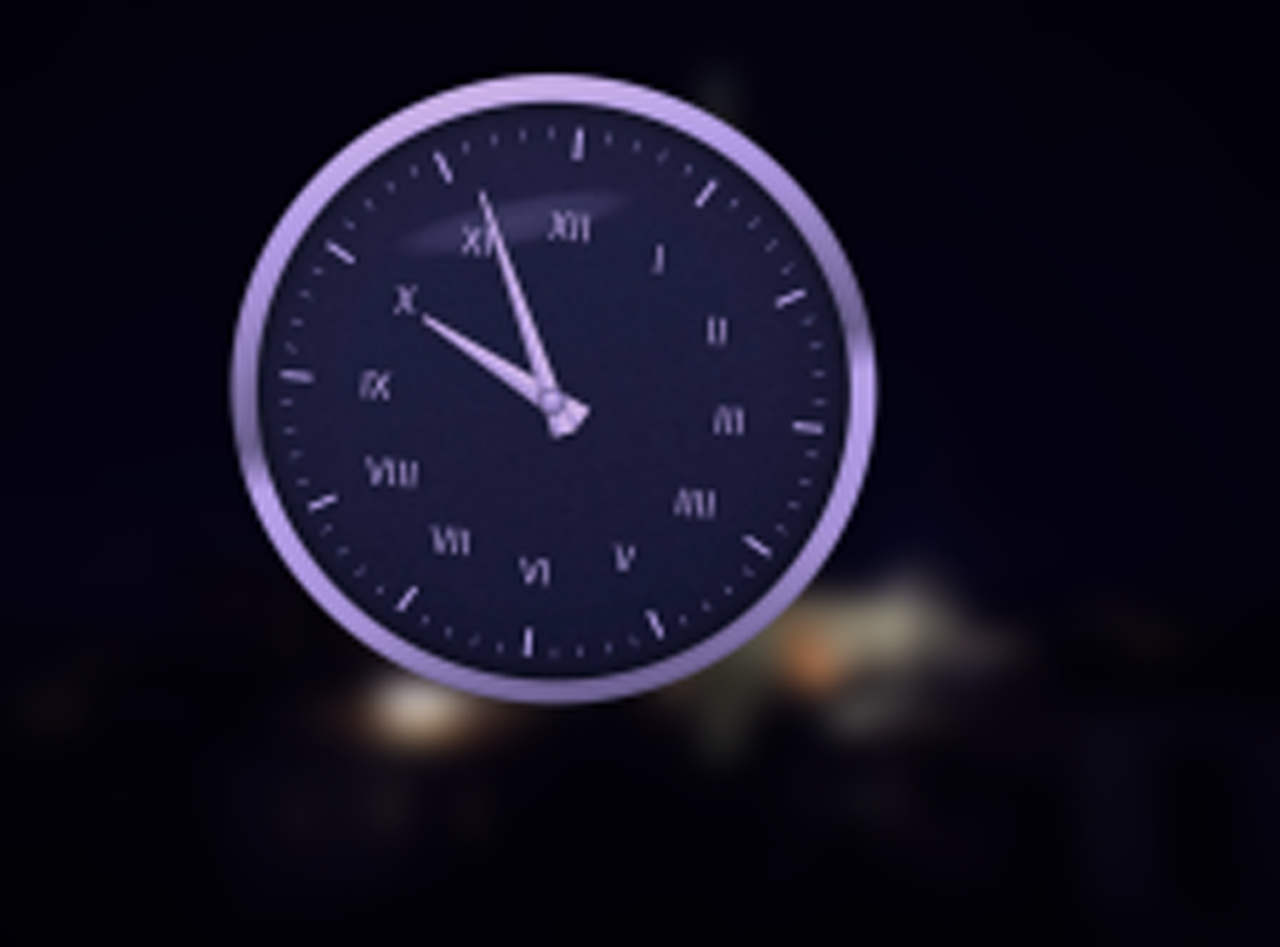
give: {"hour": 9, "minute": 56}
